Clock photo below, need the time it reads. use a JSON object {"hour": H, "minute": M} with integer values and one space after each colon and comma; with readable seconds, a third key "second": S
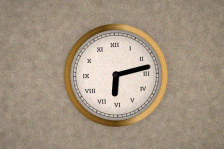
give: {"hour": 6, "minute": 13}
